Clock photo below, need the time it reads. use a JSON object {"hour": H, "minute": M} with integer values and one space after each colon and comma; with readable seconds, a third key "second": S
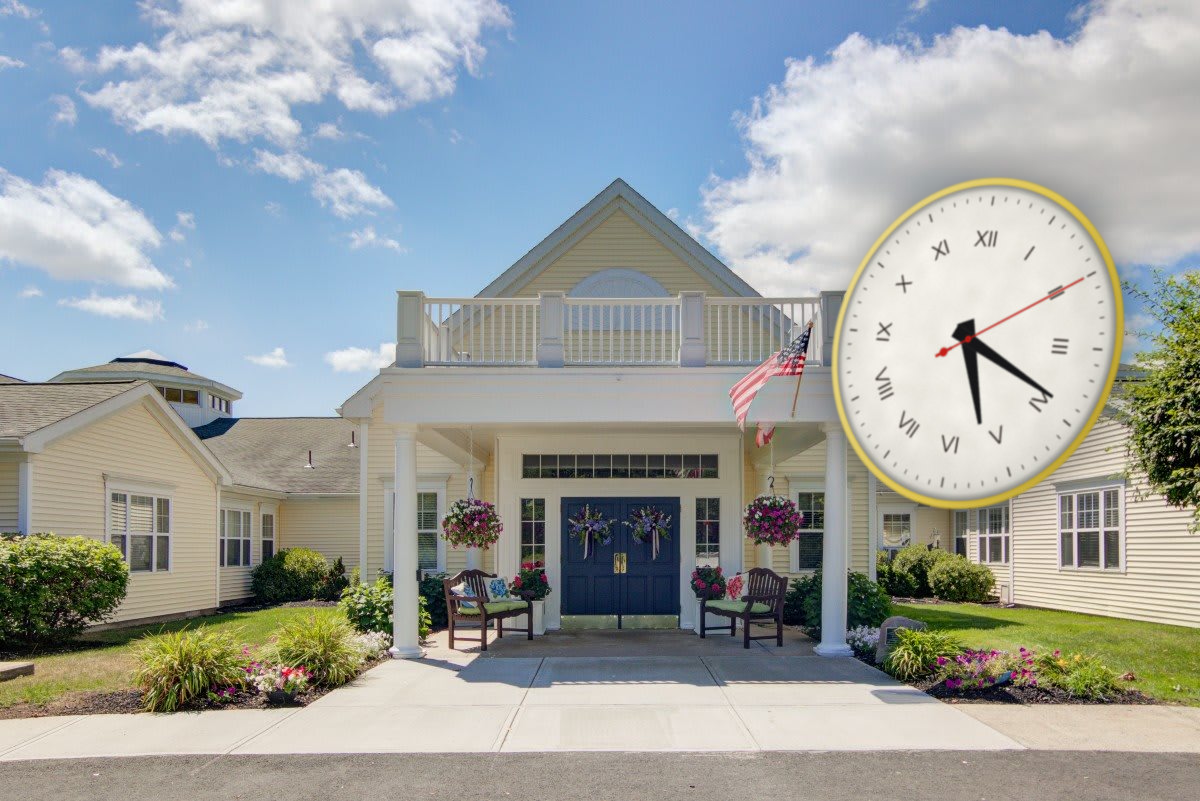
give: {"hour": 5, "minute": 19, "second": 10}
